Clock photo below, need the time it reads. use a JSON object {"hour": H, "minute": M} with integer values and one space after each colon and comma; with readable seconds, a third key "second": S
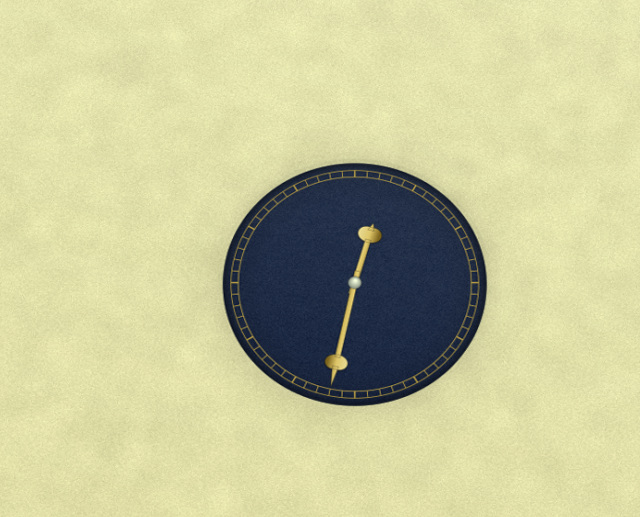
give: {"hour": 12, "minute": 32}
